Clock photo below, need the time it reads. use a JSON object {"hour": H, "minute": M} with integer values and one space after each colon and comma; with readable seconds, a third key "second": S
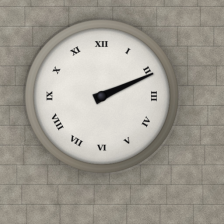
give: {"hour": 2, "minute": 11}
